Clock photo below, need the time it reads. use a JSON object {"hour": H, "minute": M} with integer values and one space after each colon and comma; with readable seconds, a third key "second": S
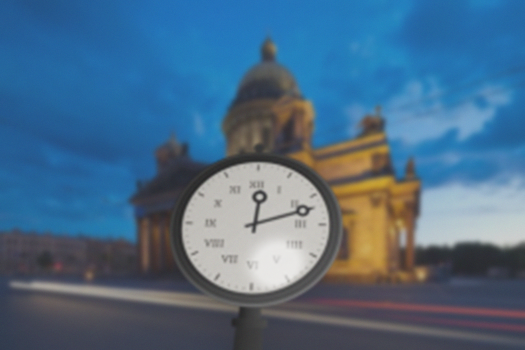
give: {"hour": 12, "minute": 12}
